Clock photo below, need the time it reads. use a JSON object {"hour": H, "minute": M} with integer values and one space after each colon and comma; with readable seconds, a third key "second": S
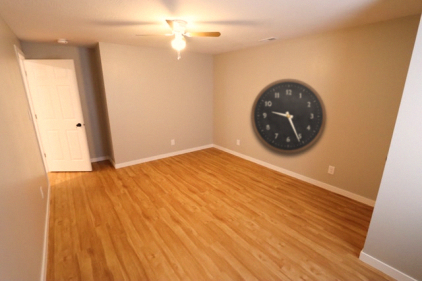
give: {"hour": 9, "minute": 26}
